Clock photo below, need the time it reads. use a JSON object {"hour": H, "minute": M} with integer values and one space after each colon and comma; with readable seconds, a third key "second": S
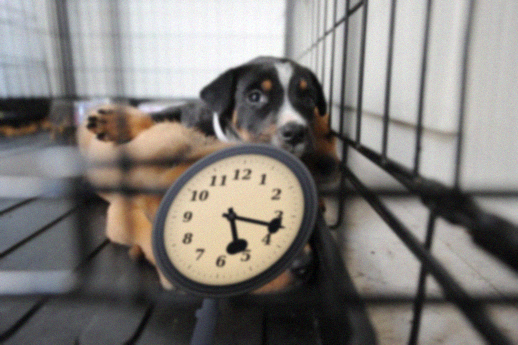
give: {"hour": 5, "minute": 17}
